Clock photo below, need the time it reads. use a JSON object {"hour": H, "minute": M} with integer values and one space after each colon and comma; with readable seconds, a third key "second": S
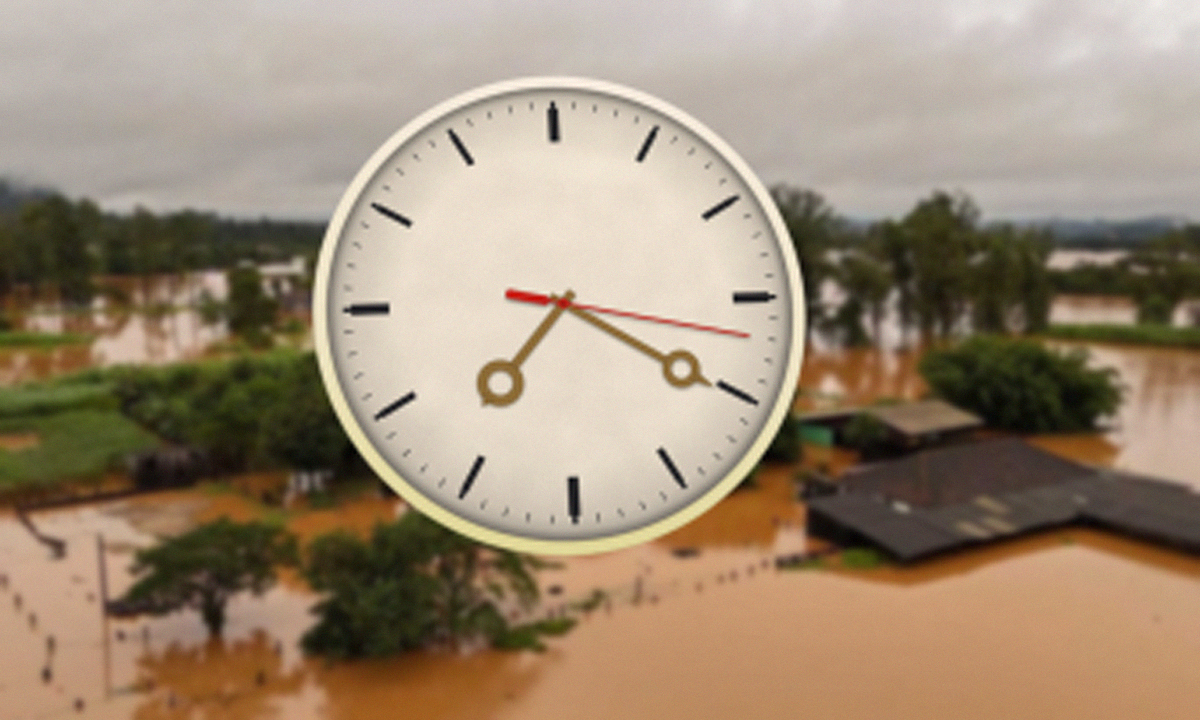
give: {"hour": 7, "minute": 20, "second": 17}
